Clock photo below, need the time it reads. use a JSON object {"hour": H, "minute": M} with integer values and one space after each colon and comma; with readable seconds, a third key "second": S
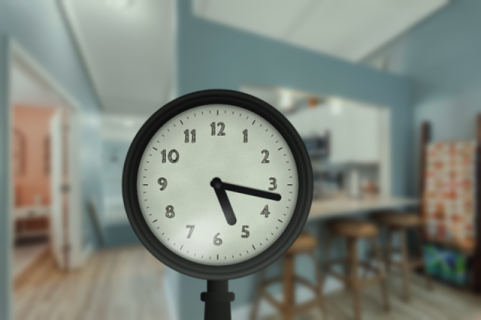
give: {"hour": 5, "minute": 17}
